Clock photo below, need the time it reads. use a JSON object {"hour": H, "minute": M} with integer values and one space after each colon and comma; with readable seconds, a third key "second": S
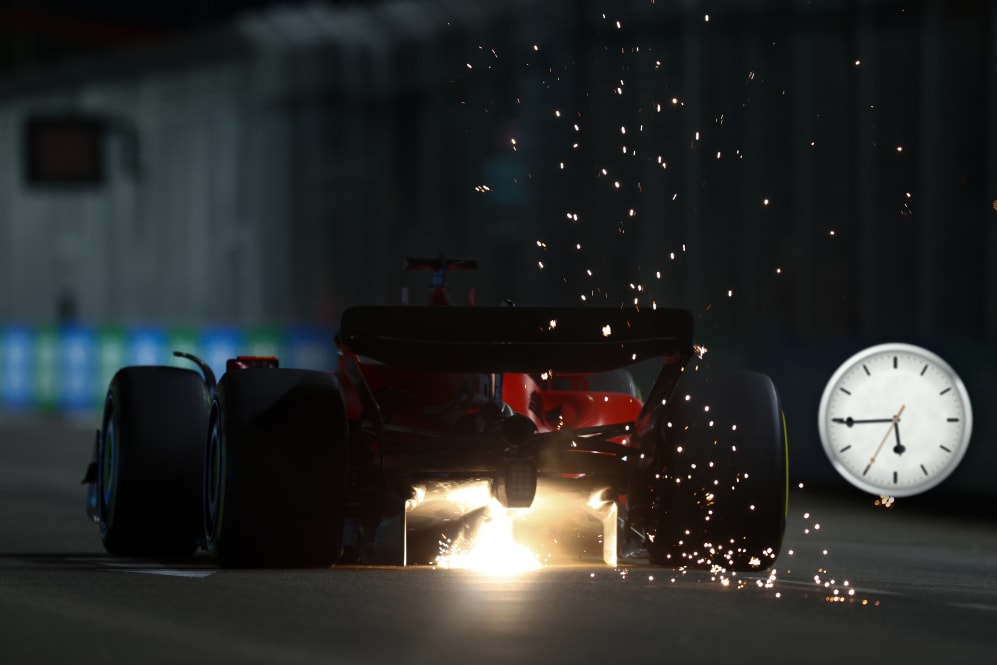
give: {"hour": 5, "minute": 44, "second": 35}
